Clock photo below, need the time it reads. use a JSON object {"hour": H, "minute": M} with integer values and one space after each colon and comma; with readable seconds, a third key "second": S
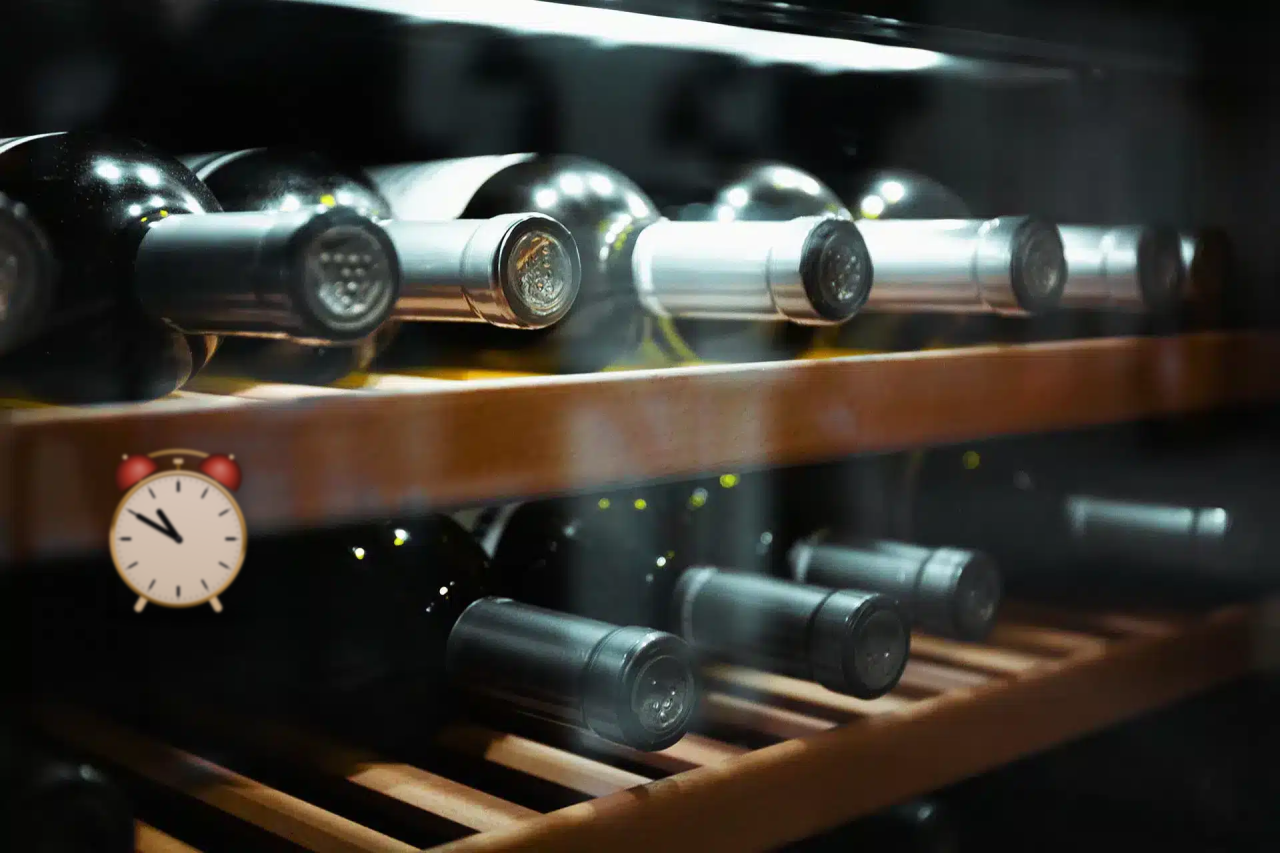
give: {"hour": 10, "minute": 50}
